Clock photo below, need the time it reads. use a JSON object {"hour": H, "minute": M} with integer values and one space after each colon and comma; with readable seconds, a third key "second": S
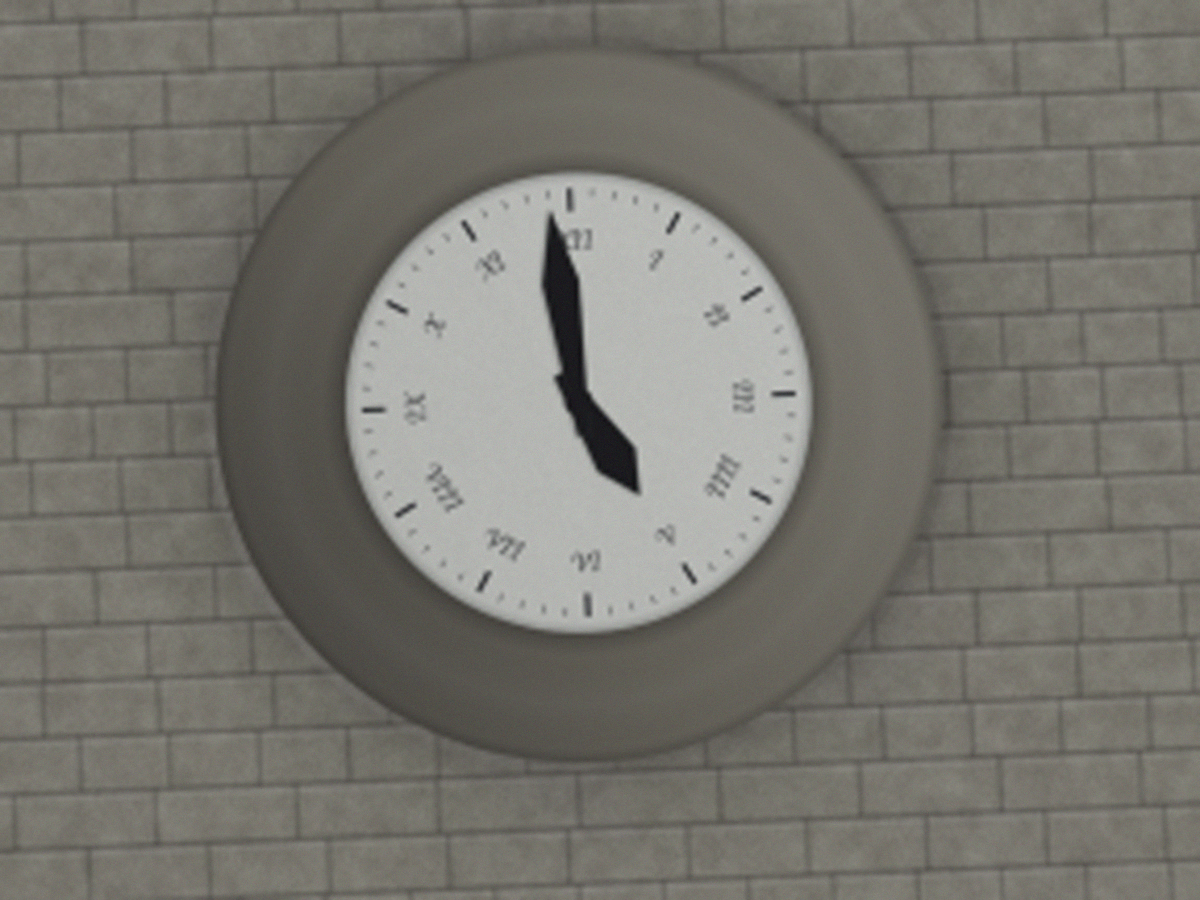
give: {"hour": 4, "minute": 59}
